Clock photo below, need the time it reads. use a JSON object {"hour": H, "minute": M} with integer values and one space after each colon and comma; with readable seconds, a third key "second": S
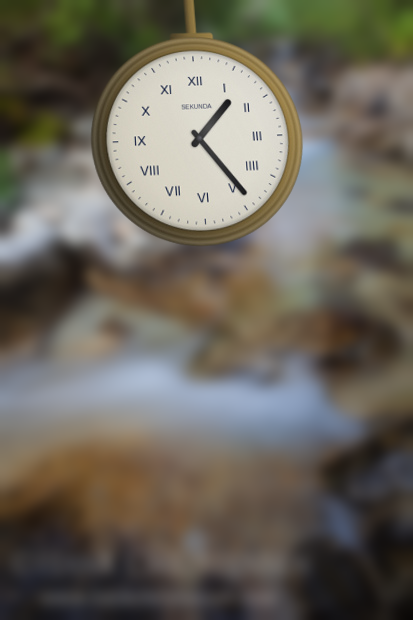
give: {"hour": 1, "minute": 24}
